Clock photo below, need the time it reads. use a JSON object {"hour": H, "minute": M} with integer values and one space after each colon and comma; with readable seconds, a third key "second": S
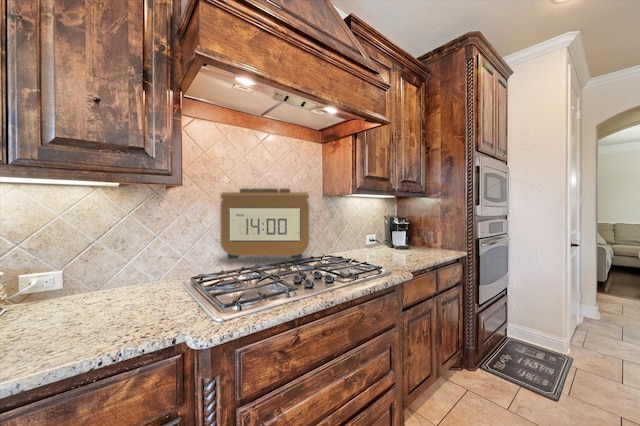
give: {"hour": 14, "minute": 0}
